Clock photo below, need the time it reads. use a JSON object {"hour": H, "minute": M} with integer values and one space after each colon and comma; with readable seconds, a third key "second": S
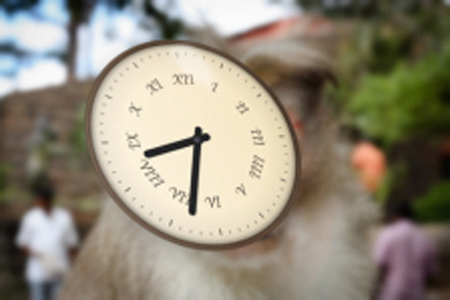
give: {"hour": 8, "minute": 33}
